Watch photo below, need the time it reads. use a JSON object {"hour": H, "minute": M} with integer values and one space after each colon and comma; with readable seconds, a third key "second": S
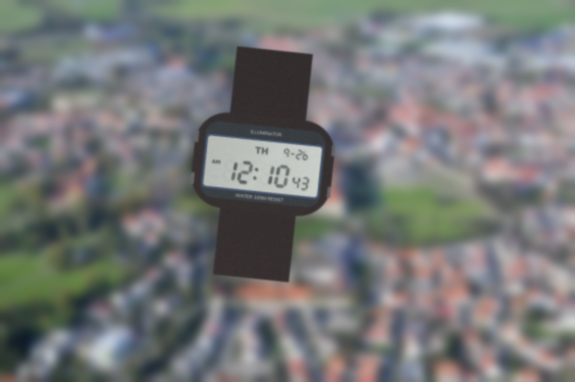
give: {"hour": 12, "minute": 10, "second": 43}
